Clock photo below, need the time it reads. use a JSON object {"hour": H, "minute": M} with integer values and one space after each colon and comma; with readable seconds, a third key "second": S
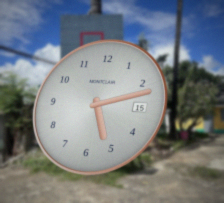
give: {"hour": 5, "minute": 12}
